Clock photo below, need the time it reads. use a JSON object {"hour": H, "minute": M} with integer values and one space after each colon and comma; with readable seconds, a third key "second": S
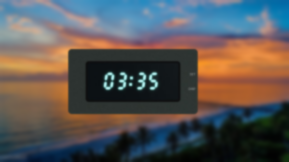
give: {"hour": 3, "minute": 35}
